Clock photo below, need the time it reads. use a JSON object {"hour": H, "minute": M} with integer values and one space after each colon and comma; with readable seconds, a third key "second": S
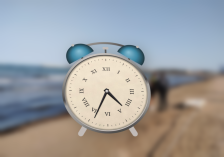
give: {"hour": 4, "minute": 34}
